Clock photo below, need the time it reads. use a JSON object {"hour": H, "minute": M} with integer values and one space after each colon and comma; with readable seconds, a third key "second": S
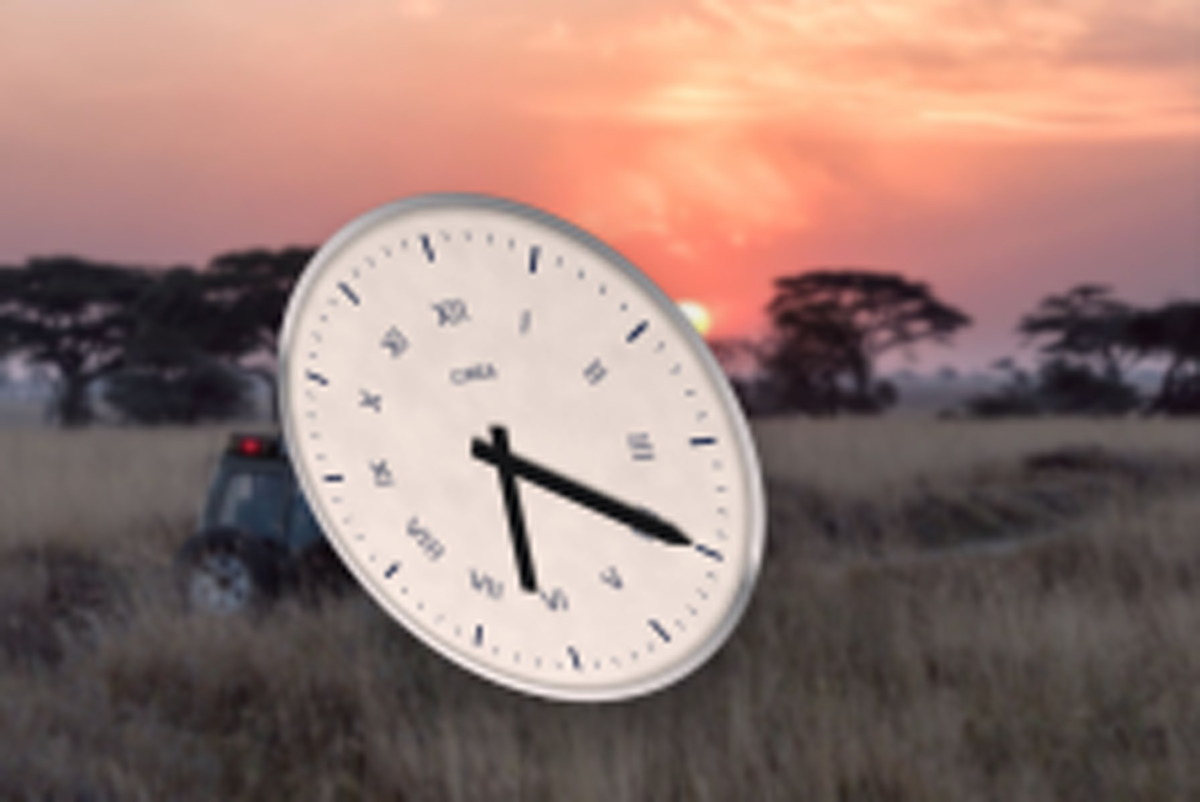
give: {"hour": 6, "minute": 20}
